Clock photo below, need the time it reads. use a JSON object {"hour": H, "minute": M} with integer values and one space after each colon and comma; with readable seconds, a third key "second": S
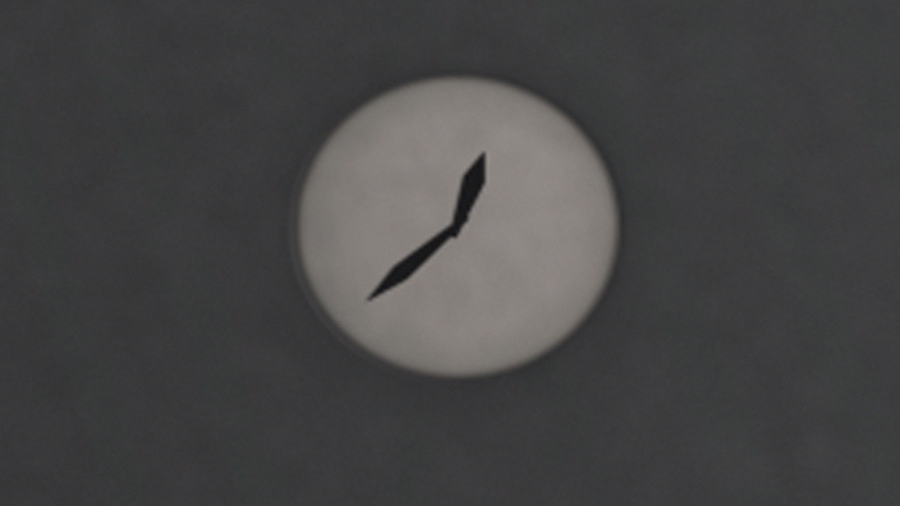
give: {"hour": 12, "minute": 38}
